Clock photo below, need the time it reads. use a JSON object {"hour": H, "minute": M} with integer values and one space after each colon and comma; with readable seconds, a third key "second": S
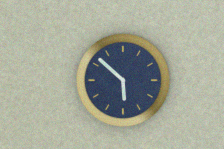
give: {"hour": 5, "minute": 52}
